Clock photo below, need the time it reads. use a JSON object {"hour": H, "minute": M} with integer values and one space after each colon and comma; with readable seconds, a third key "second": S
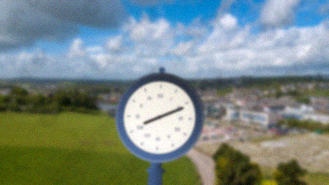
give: {"hour": 8, "minute": 11}
